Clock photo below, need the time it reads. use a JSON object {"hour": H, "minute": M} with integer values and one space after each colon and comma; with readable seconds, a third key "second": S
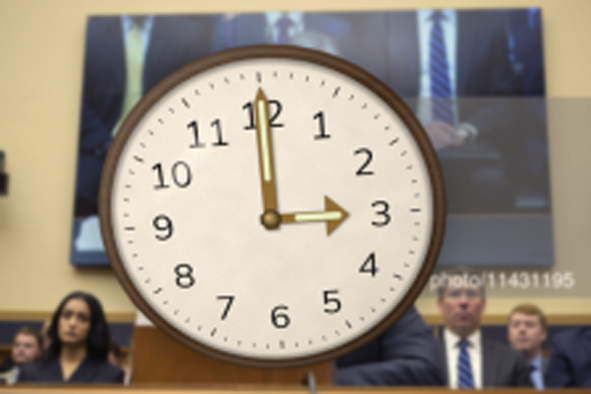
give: {"hour": 3, "minute": 0}
